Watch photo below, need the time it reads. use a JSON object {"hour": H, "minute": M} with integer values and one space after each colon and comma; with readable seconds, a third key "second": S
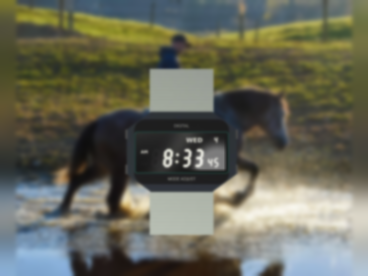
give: {"hour": 8, "minute": 33}
